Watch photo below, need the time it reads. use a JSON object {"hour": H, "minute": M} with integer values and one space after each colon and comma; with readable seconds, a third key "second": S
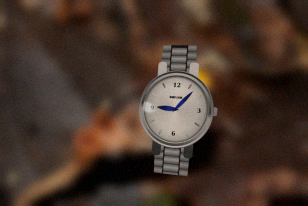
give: {"hour": 9, "minute": 7}
